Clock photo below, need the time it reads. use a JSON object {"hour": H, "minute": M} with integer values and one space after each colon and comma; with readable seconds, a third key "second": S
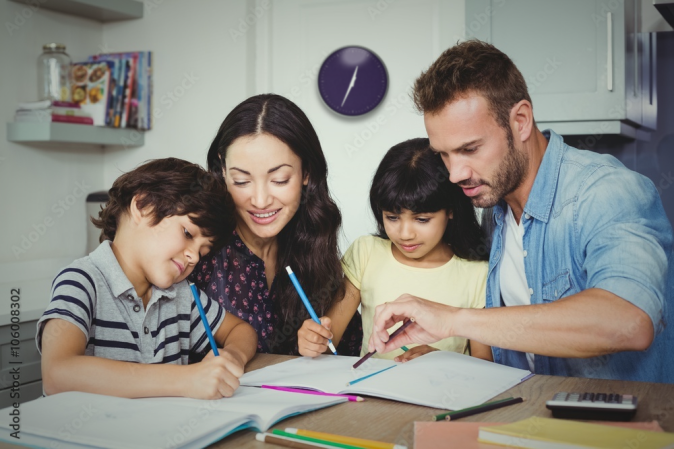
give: {"hour": 12, "minute": 34}
